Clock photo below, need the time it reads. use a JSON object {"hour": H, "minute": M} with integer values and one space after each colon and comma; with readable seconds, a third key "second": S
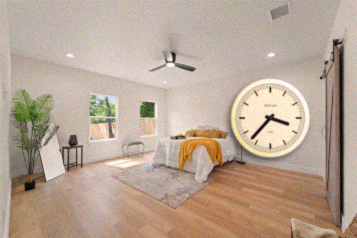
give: {"hour": 3, "minute": 37}
